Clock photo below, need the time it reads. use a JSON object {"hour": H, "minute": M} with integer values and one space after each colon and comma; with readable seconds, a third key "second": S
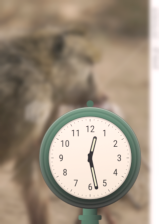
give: {"hour": 12, "minute": 28}
